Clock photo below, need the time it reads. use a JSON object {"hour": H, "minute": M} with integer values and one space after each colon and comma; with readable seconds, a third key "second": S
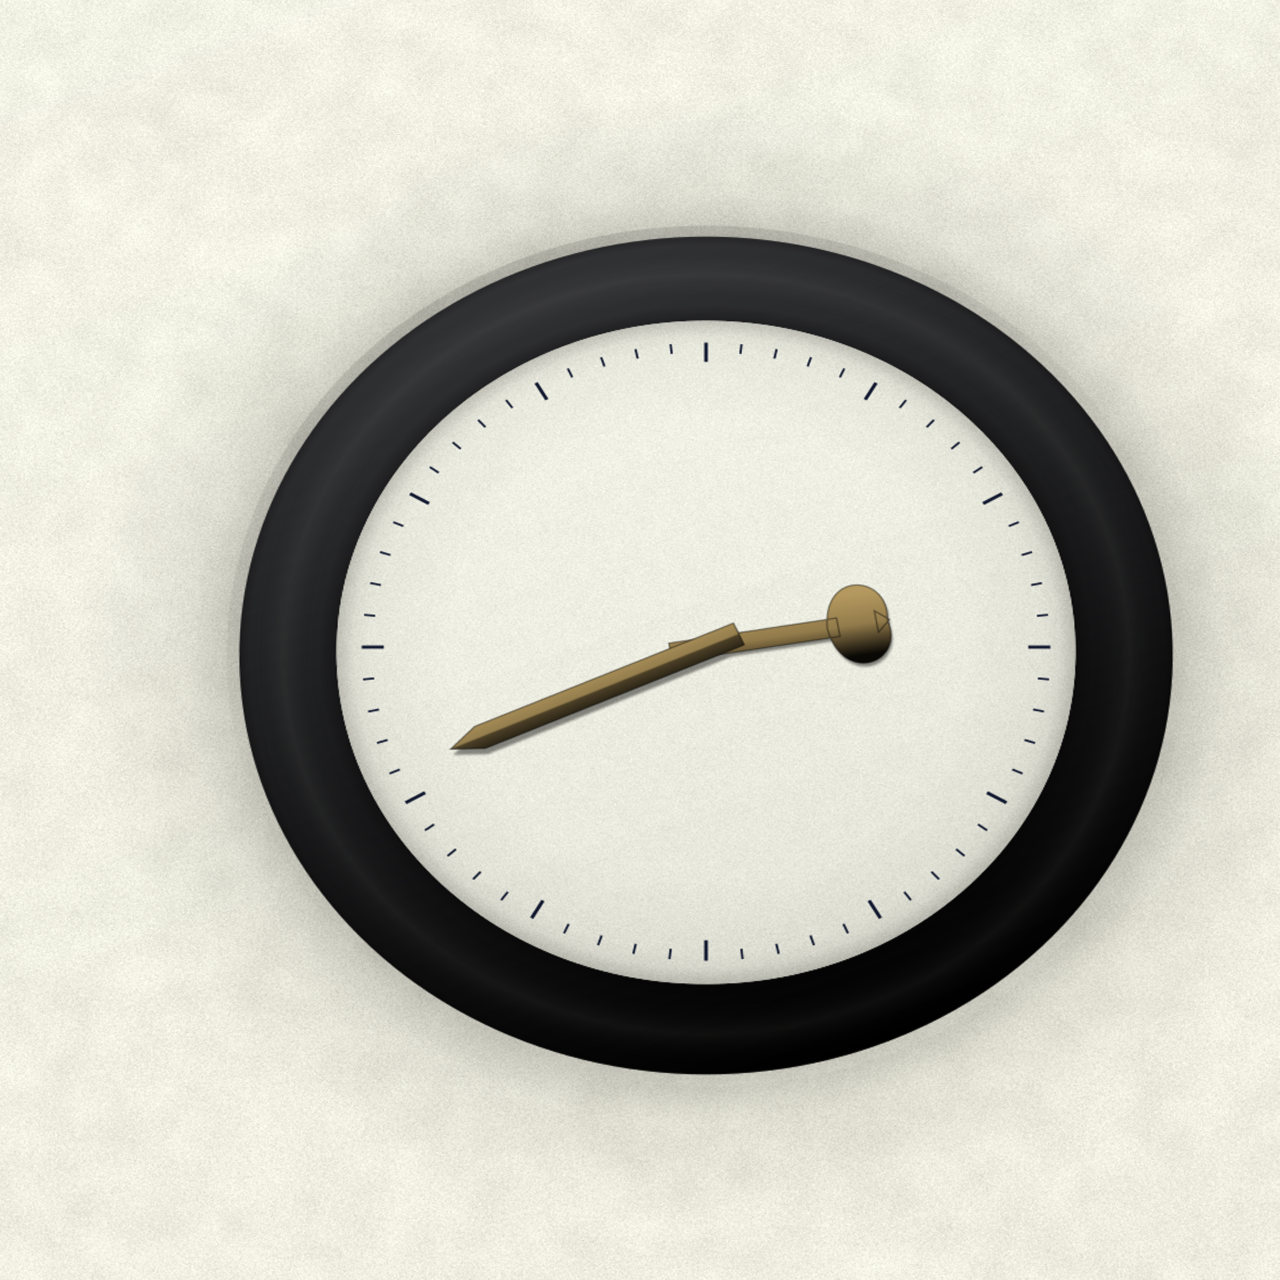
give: {"hour": 2, "minute": 41}
